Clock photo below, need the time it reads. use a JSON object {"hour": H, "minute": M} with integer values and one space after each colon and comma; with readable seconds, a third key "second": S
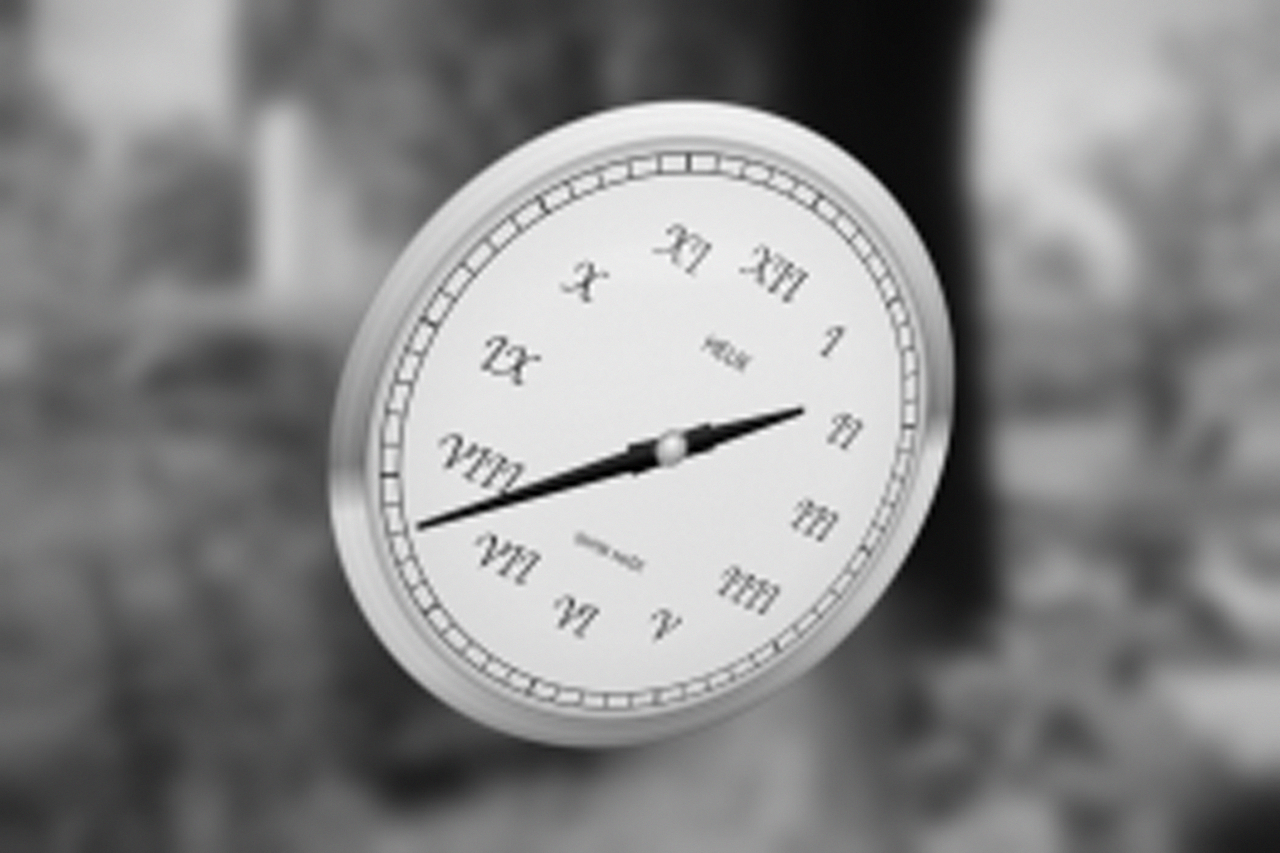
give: {"hour": 1, "minute": 38}
